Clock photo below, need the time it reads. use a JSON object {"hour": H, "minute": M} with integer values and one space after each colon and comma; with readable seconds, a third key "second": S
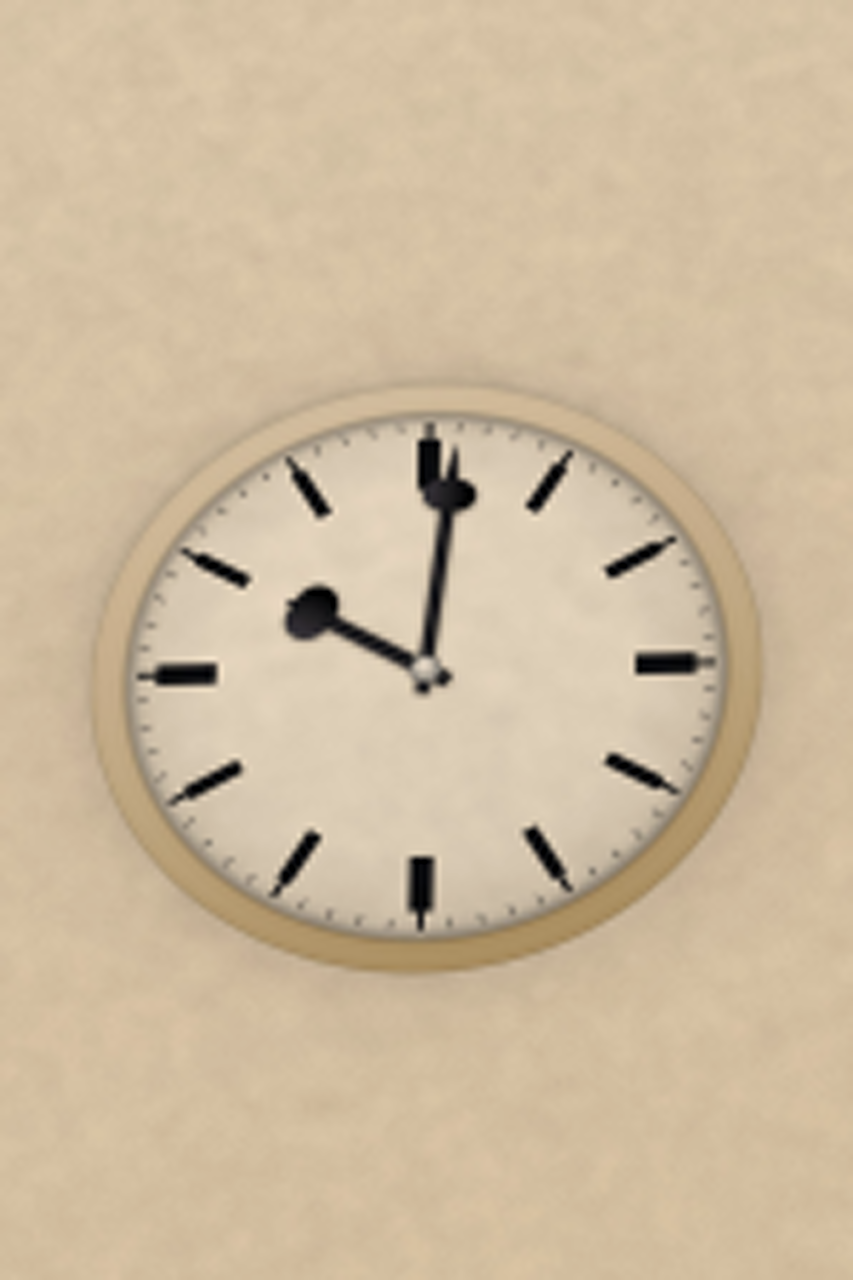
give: {"hour": 10, "minute": 1}
